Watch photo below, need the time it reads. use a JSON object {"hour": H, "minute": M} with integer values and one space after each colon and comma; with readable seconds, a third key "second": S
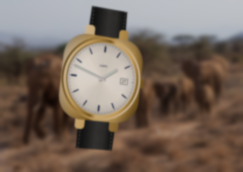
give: {"hour": 1, "minute": 48}
